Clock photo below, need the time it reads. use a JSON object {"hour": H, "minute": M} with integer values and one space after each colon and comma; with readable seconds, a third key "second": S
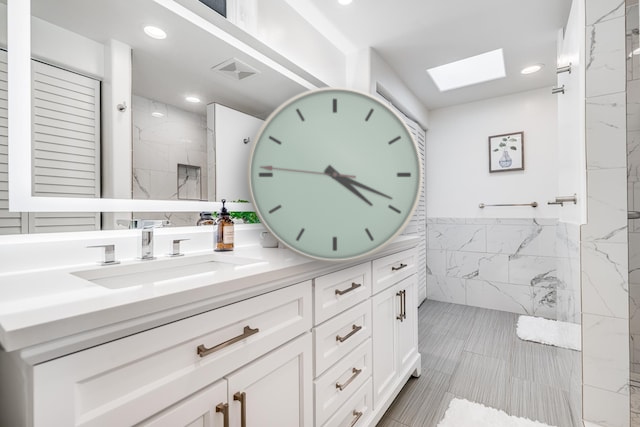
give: {"hour": 4, "minute": 18, "second": 46}
